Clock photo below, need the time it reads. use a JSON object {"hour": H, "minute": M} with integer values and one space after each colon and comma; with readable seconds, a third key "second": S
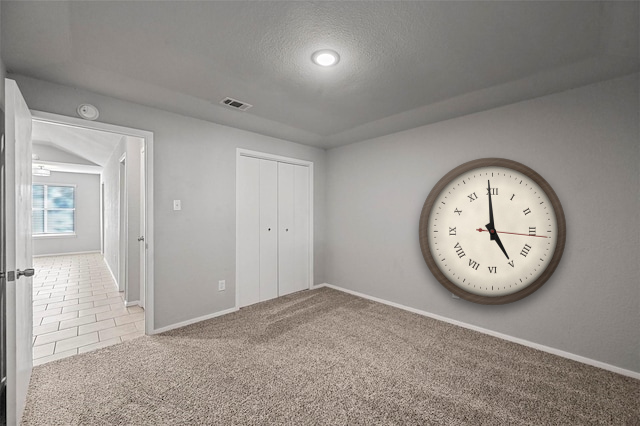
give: {"hour": 4, "minute": 59, "second": 16}
